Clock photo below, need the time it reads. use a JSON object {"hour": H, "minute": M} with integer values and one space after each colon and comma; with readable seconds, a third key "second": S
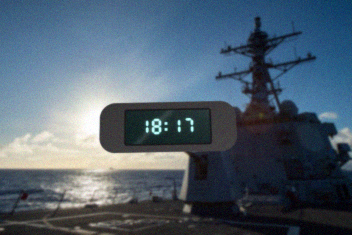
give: {"hour": 18, "minute": 17}
